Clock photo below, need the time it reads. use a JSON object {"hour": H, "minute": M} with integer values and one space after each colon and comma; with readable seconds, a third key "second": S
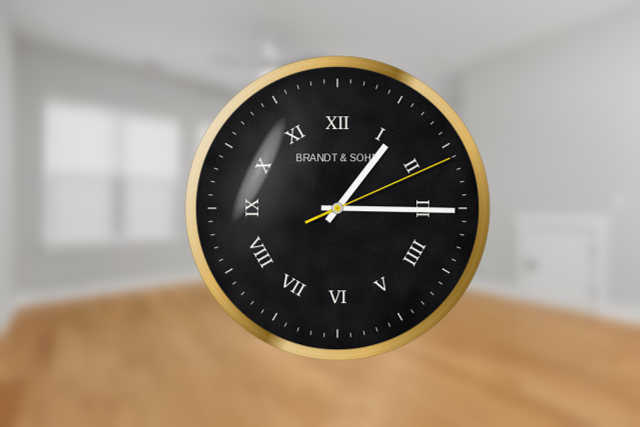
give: {"hour": 1, "minute": 15, "second": 11}
